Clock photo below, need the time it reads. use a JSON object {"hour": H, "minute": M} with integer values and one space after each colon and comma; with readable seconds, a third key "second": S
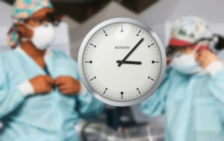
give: {"hour": 3, "minute": 7}
